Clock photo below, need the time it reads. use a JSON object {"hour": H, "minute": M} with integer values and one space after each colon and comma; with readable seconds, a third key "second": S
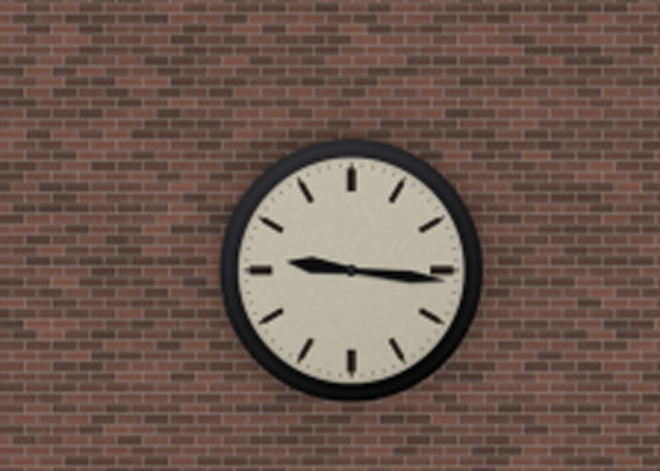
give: {"hour": 9, "minute": 16}
